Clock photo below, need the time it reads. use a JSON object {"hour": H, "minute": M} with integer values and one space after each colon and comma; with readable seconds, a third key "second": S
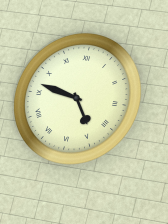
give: {"hour": 4, "minute": 47}
